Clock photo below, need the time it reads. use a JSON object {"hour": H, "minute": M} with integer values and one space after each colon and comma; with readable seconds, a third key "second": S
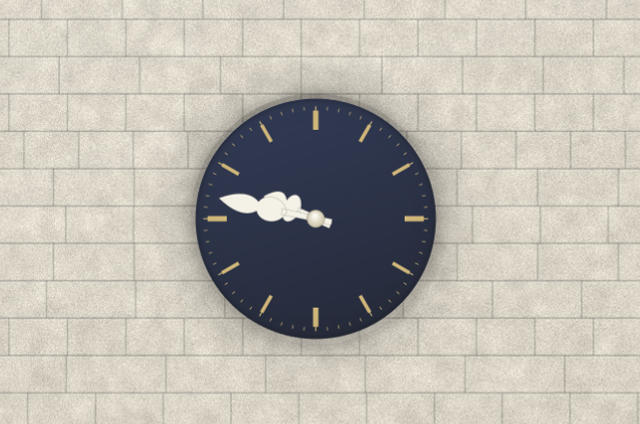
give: {"hour": 9, "minute": 47}
